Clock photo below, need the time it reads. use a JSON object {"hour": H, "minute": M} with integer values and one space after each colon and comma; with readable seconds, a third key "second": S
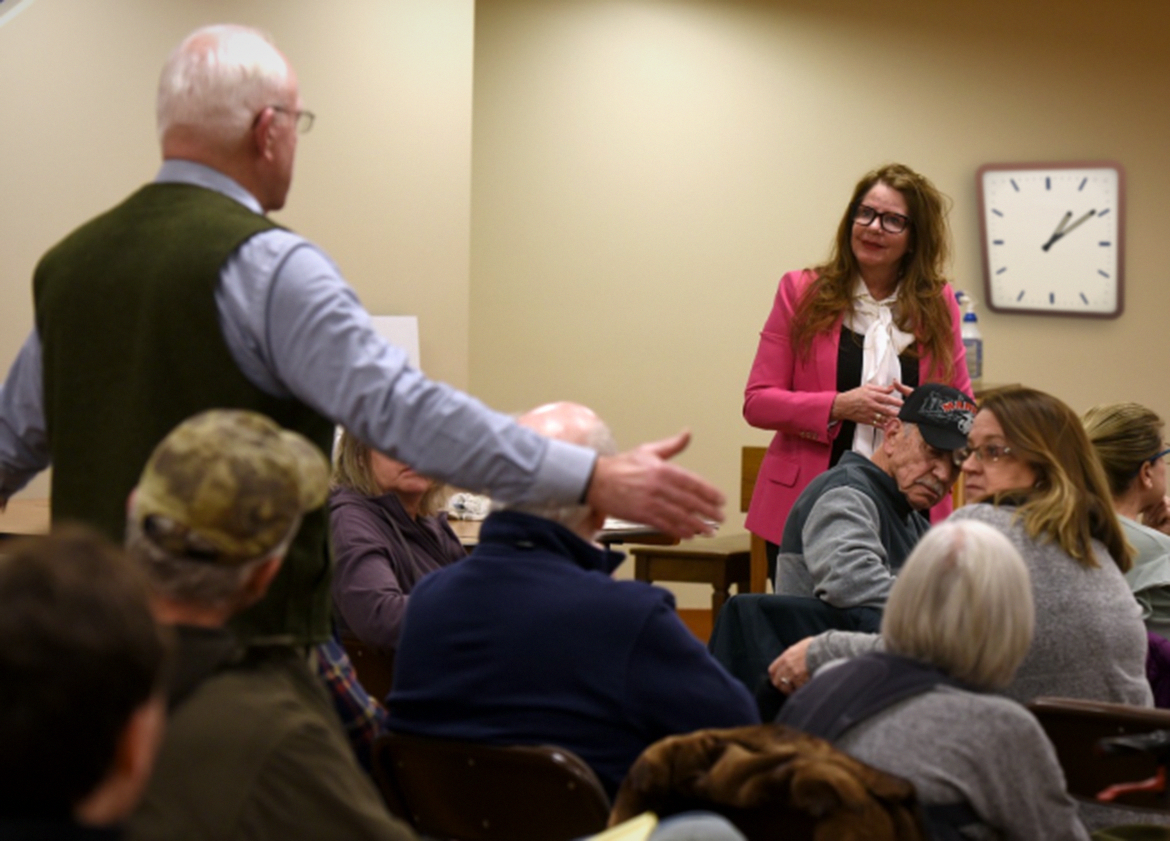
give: {"hour": 1, "minute": 9}
